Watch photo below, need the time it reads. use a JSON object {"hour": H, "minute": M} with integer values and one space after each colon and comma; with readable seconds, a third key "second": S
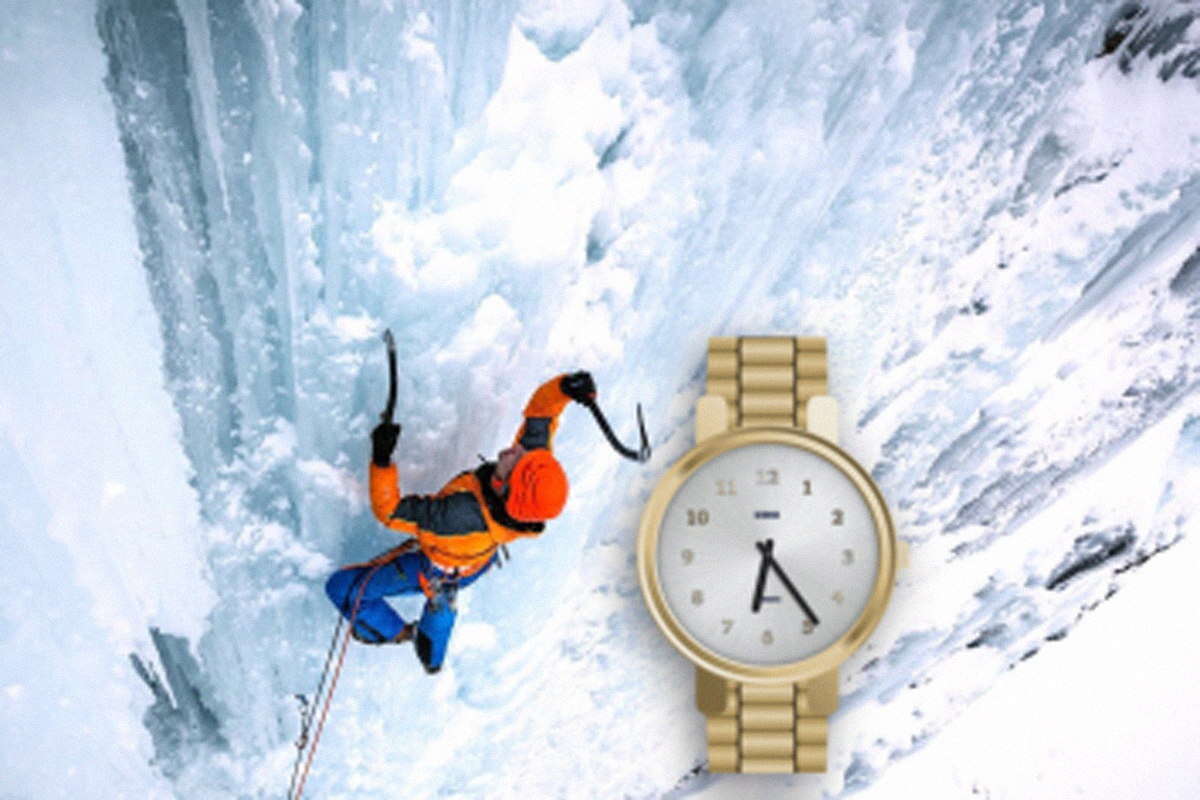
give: {"hour": 6, "minute": 24}
